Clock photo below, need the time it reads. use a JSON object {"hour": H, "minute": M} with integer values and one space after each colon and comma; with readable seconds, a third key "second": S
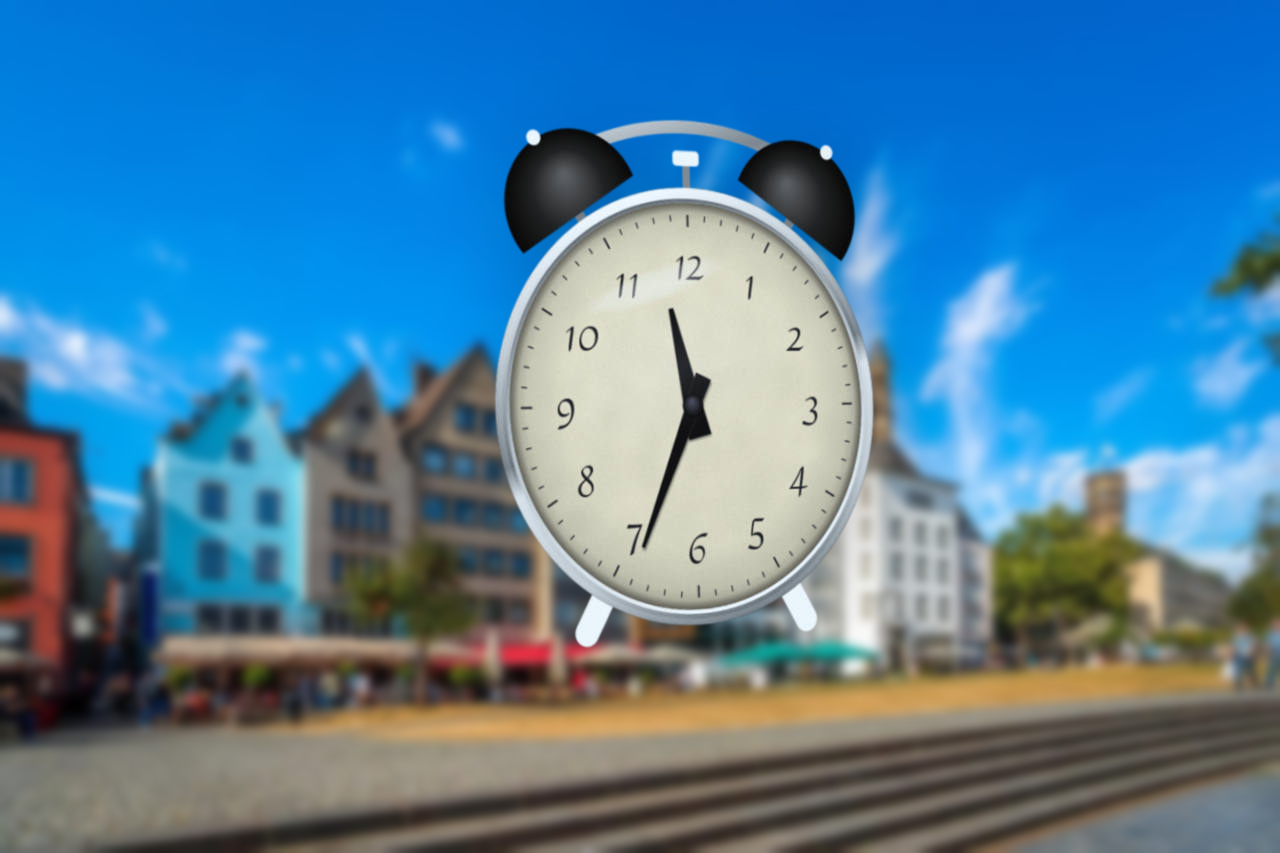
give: {"hour": 11, "minute": 34}
